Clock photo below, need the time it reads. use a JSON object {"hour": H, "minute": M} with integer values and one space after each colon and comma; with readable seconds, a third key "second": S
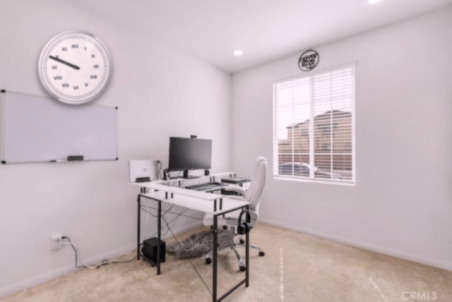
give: {"hour": 9, "minute": 49}
